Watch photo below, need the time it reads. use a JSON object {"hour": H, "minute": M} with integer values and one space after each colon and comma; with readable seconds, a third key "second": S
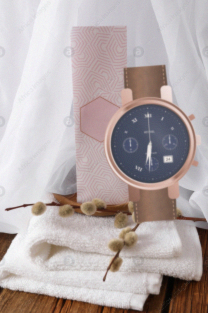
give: {"hour": 6, "minute": 31}
